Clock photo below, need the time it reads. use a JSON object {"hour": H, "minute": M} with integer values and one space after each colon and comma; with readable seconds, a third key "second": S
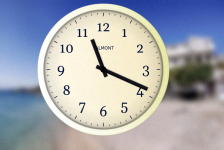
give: {"hour": 11, "minute": 19}
